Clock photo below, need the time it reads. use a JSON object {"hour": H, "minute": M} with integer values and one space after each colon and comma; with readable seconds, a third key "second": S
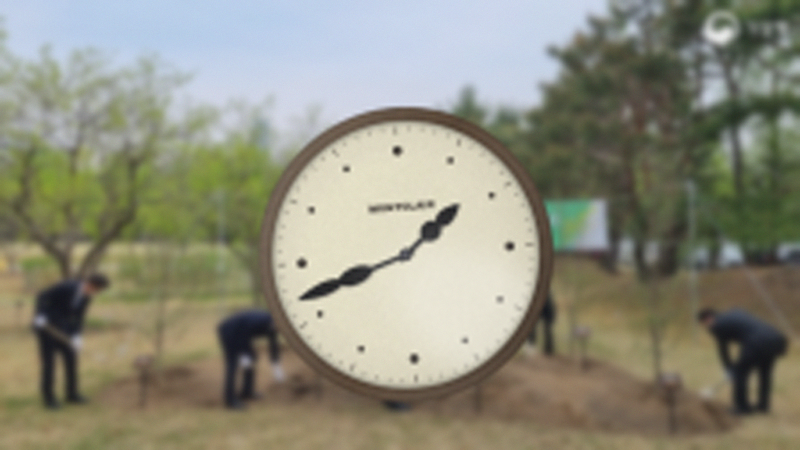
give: {"hour": 1, "minute": 42}
